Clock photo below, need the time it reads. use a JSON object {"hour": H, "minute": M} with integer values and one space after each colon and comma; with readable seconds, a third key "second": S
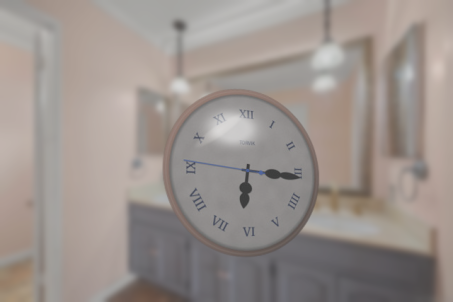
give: {"hour": 6, "minute": 15, "second": 46}
